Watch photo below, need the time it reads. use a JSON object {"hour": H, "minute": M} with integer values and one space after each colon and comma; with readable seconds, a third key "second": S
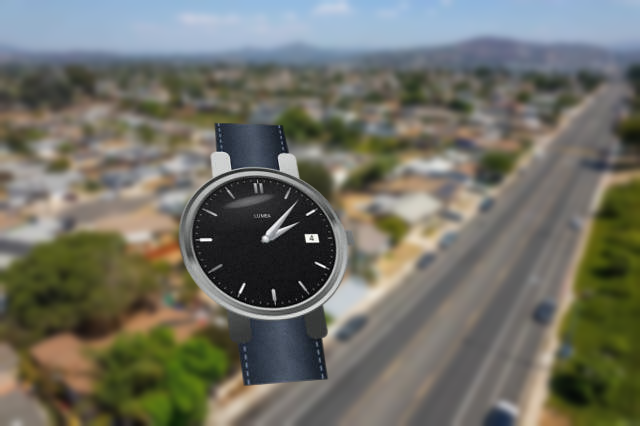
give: {"hour": 2, "minute": 7}
